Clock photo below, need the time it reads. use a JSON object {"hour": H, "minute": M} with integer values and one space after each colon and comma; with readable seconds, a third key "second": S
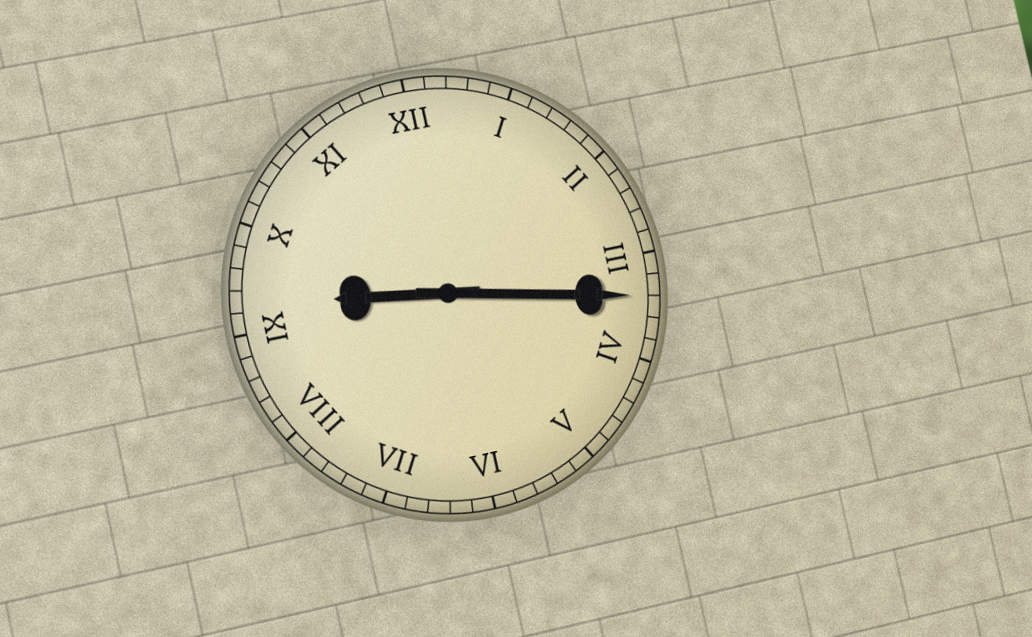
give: {"hour": 9, "minute": 17}
